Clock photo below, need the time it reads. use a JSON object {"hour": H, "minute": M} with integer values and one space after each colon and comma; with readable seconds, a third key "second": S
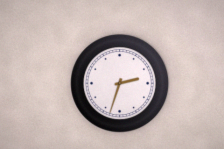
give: {"hour": 2, "minute": 33}
